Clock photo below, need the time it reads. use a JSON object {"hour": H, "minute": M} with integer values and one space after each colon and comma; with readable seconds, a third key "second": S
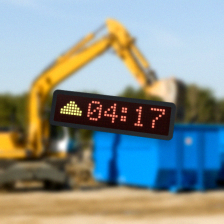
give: {"hour": 4, "minute": 17}
